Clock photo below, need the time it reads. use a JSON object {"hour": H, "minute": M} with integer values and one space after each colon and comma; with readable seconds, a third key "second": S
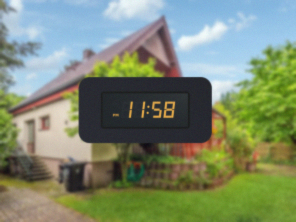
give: {"hour": 11, "minute": 58}
